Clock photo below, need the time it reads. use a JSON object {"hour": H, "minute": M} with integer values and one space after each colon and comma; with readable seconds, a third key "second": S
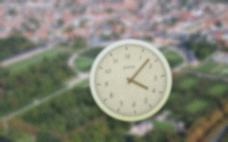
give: {"hour": 4, "minute": 8}
